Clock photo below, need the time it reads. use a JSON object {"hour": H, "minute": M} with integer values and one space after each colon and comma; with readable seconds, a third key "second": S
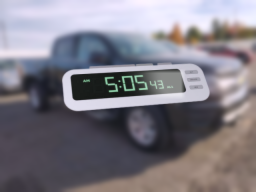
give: {"hour": 5, "minute": 5, "second": 43}
